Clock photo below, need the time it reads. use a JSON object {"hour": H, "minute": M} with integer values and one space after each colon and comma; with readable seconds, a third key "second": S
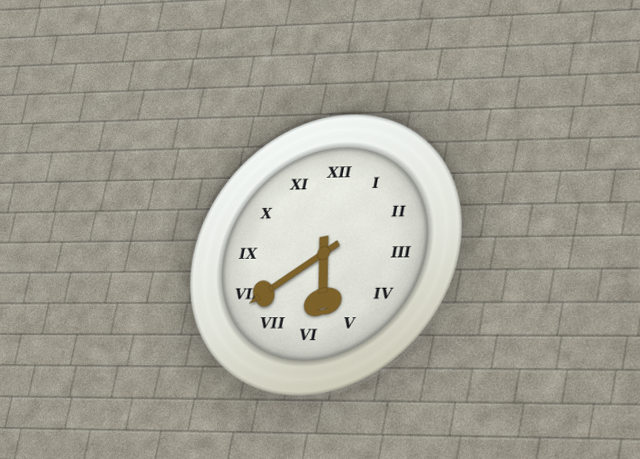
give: {"hour": 5, "minute": 39}
